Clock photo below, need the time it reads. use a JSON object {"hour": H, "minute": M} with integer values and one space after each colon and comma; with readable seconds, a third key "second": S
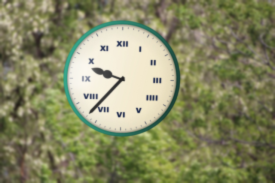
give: {"hour": 9, "minute": 37}
